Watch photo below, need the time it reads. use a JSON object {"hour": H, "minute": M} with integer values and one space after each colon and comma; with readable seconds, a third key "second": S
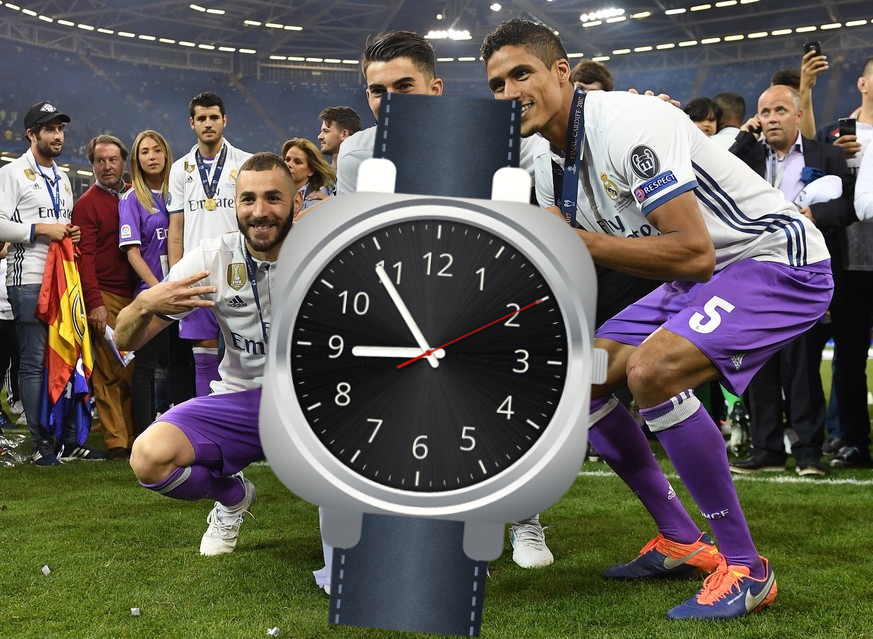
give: {"hour": 8, "minute": 54, "second": 10}
